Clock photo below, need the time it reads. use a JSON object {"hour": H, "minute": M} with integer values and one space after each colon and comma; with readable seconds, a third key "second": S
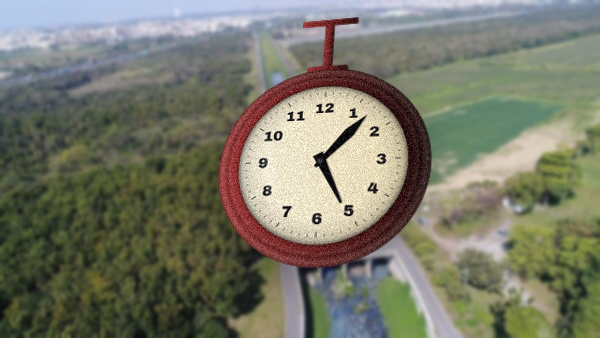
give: {"hour": 5, "minute": 7}
